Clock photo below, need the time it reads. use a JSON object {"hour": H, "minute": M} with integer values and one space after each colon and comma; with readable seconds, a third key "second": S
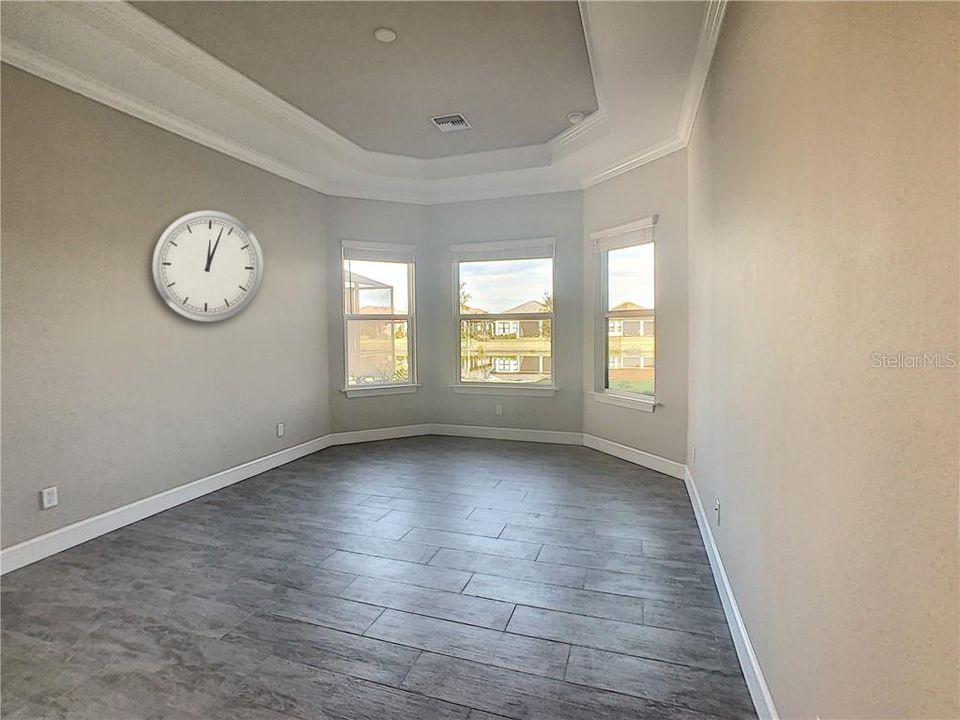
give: {"hour": 12, "minute": 3}
